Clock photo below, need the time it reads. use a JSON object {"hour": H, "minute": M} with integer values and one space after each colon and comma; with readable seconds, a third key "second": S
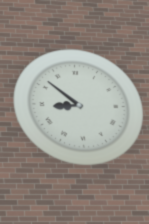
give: {"hour": 8, "minute": 52}
